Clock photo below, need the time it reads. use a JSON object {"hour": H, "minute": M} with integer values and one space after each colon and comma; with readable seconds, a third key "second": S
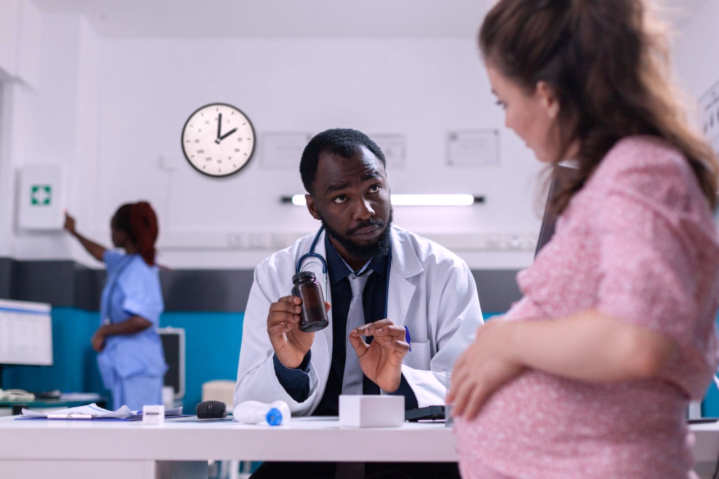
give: {"hour": 2, "minute": 1}
